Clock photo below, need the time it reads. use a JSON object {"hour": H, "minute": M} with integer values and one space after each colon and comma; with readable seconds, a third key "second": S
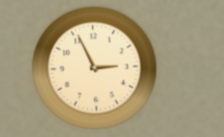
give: {"hour": 2, "minute": 56}
